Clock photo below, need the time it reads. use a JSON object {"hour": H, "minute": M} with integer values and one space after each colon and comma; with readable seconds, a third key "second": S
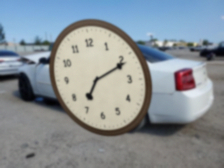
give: {"hour": 7, "minute": 11}
